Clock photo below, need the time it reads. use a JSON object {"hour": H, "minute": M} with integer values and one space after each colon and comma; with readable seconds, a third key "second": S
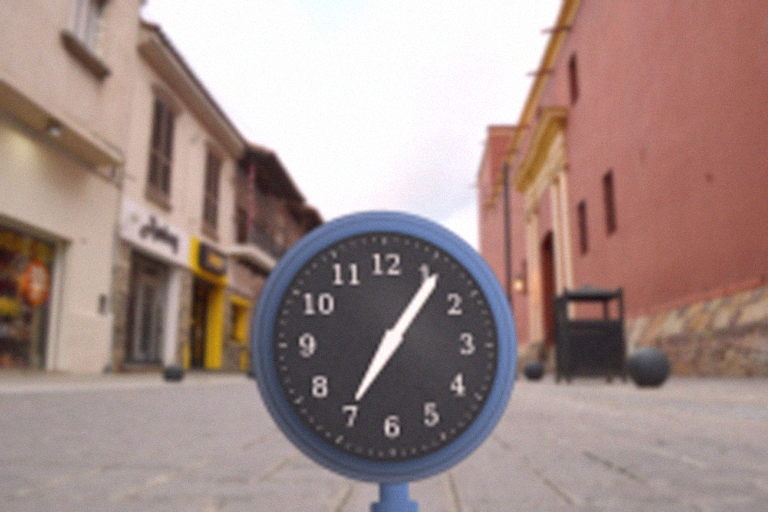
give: {"hour": 7, "minute": 6}
